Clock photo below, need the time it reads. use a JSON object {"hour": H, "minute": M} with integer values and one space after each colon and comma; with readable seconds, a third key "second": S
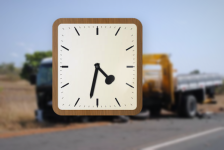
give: {"hour": 4, "minute": 32}
